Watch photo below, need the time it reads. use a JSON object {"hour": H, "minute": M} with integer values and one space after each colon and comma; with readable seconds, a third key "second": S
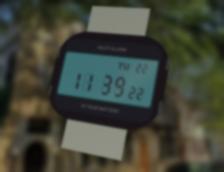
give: {"hour": 11, "minute": 39, "second": 22}
